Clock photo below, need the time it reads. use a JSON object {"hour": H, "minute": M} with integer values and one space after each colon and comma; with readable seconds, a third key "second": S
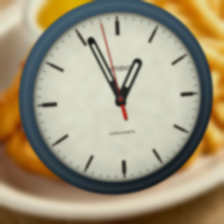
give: {"hour": 12, "minute": 55, "second": 58}
